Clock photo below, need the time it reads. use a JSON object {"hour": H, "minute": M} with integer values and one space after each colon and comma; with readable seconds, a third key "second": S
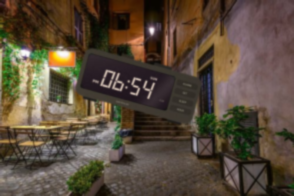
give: {"hour": 6, "minute": 54}
